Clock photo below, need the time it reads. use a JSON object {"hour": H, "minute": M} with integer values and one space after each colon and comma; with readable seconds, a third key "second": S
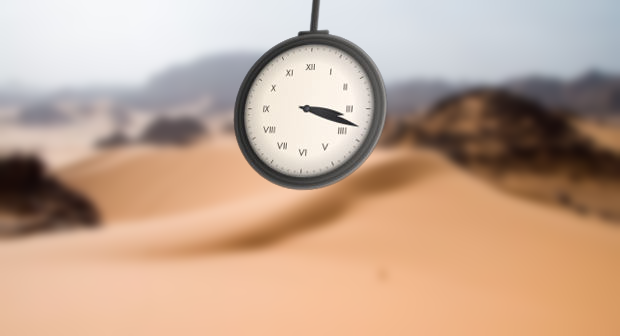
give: {"hour": 3, "minute": 18}
